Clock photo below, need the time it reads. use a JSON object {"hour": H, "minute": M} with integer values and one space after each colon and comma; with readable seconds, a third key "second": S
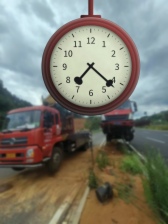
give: {"hour": 7, "minute": 22}
